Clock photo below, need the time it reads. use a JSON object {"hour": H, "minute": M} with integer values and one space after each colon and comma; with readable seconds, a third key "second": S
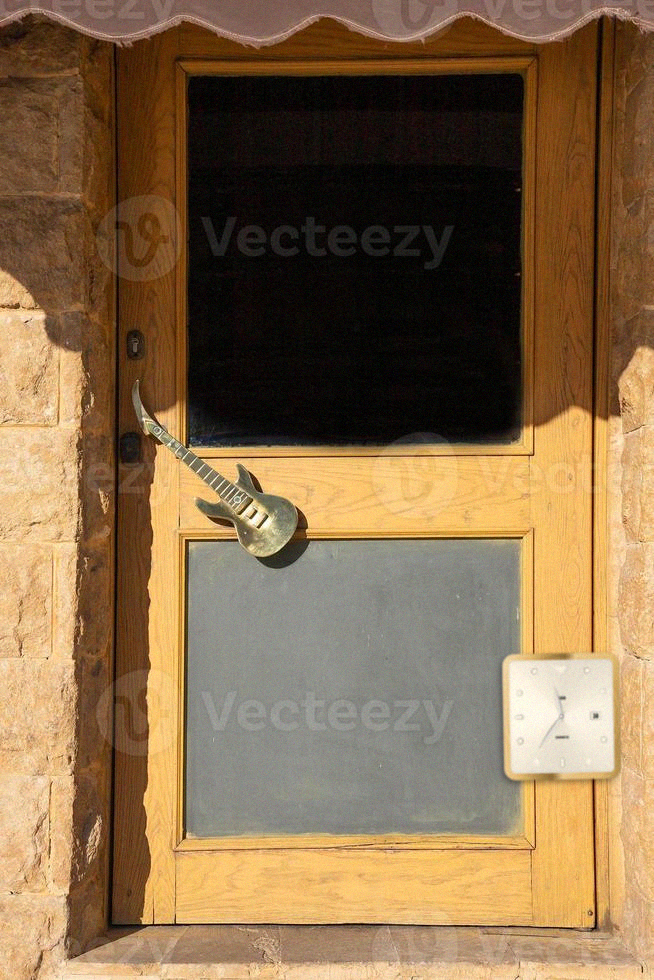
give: {"hour": 11, "minute": 36}
